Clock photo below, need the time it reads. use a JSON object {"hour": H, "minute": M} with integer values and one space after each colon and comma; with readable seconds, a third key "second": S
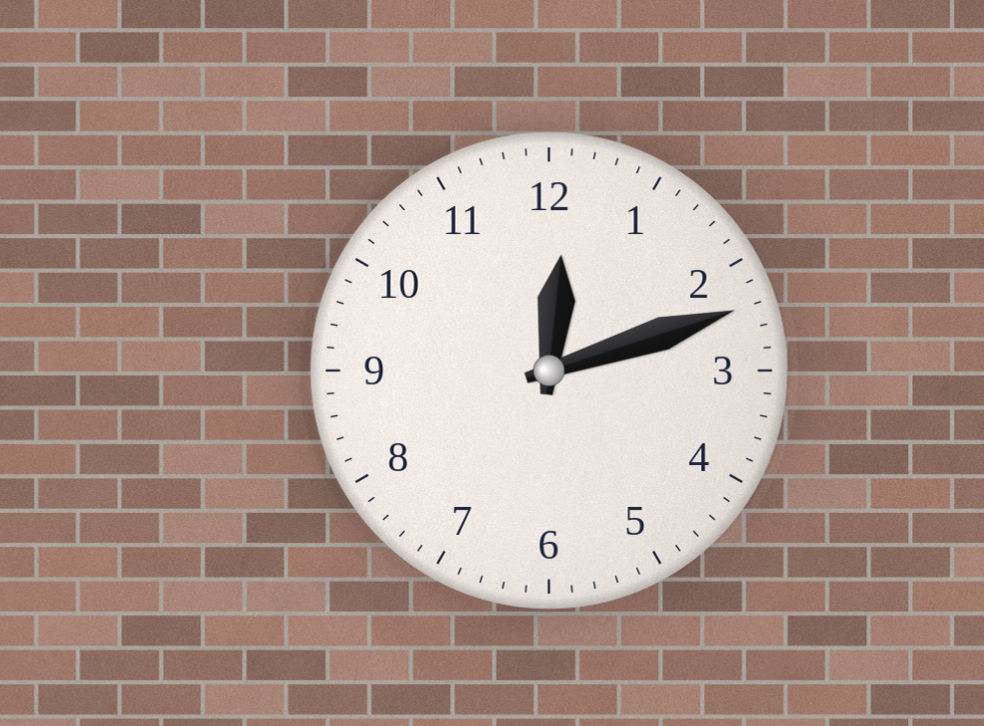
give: {"hour": 12, "minute": 12}
